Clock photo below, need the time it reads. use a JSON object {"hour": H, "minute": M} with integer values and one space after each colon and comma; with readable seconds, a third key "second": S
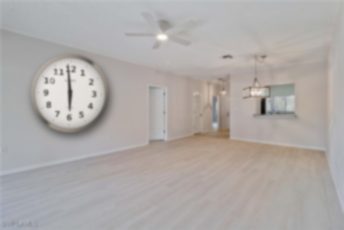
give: {"hour": 5, "minute": 59}
